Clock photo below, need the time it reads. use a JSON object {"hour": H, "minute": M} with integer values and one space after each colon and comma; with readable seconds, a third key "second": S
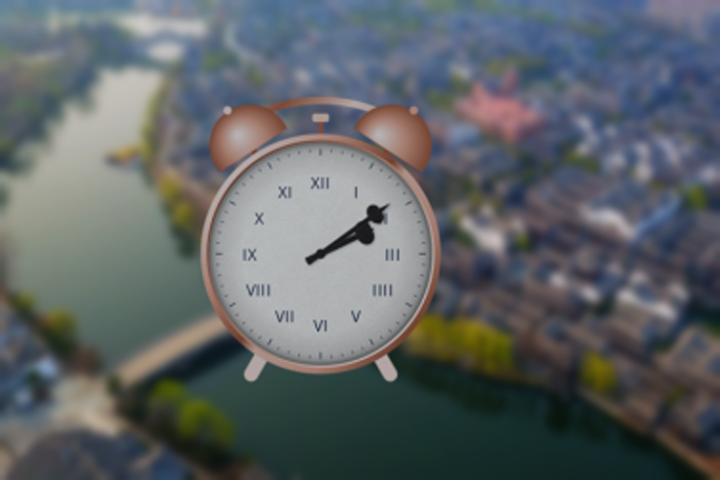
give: {"hour": 2, "minute": 9}
